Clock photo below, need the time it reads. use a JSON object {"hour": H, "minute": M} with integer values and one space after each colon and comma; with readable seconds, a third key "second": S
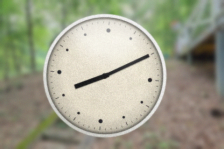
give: {"hour": 8, "minute": 10}
